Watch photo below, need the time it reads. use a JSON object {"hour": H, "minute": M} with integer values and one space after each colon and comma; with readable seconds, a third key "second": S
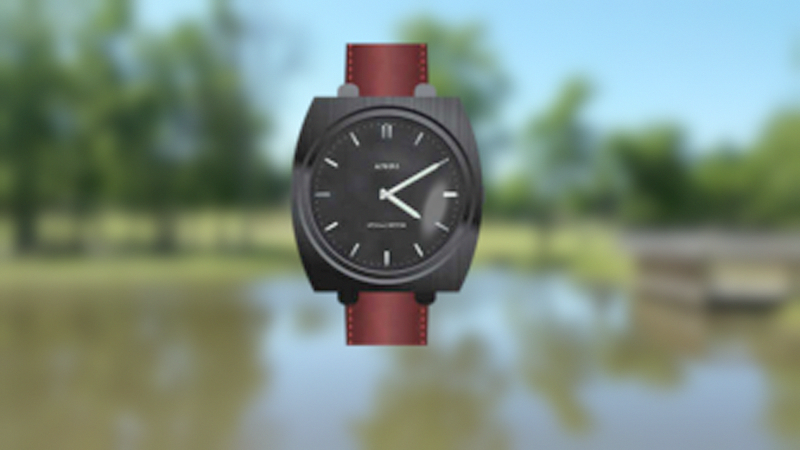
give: {"hour": 4, "minute": 10}
